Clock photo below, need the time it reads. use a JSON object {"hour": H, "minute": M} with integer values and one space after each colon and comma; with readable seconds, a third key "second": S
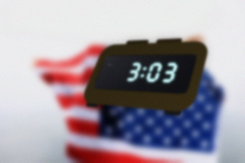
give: {"hour": 3, "minute": 3}
